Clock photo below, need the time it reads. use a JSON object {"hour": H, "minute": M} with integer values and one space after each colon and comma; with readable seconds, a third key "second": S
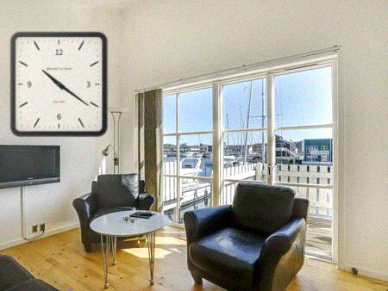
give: {"hour": 10, "minute": 21}
